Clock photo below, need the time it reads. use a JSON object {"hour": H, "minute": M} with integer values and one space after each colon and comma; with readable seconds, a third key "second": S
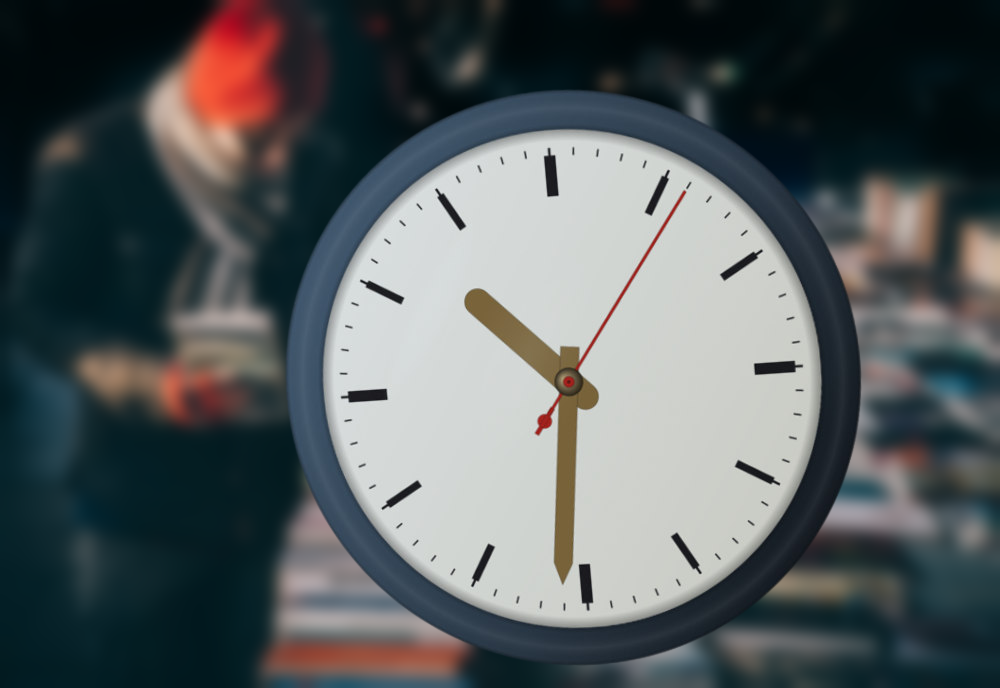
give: {"hour": 10, "minute": 31, "second": 6}
